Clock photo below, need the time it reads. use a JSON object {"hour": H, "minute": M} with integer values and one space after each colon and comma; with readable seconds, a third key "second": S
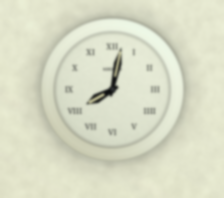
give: {"hour": 8, "minute": 2}
